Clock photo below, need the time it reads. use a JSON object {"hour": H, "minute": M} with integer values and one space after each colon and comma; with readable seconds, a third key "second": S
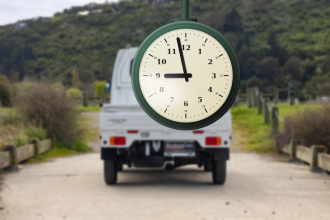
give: {"hour": 8, "minute": 58}
